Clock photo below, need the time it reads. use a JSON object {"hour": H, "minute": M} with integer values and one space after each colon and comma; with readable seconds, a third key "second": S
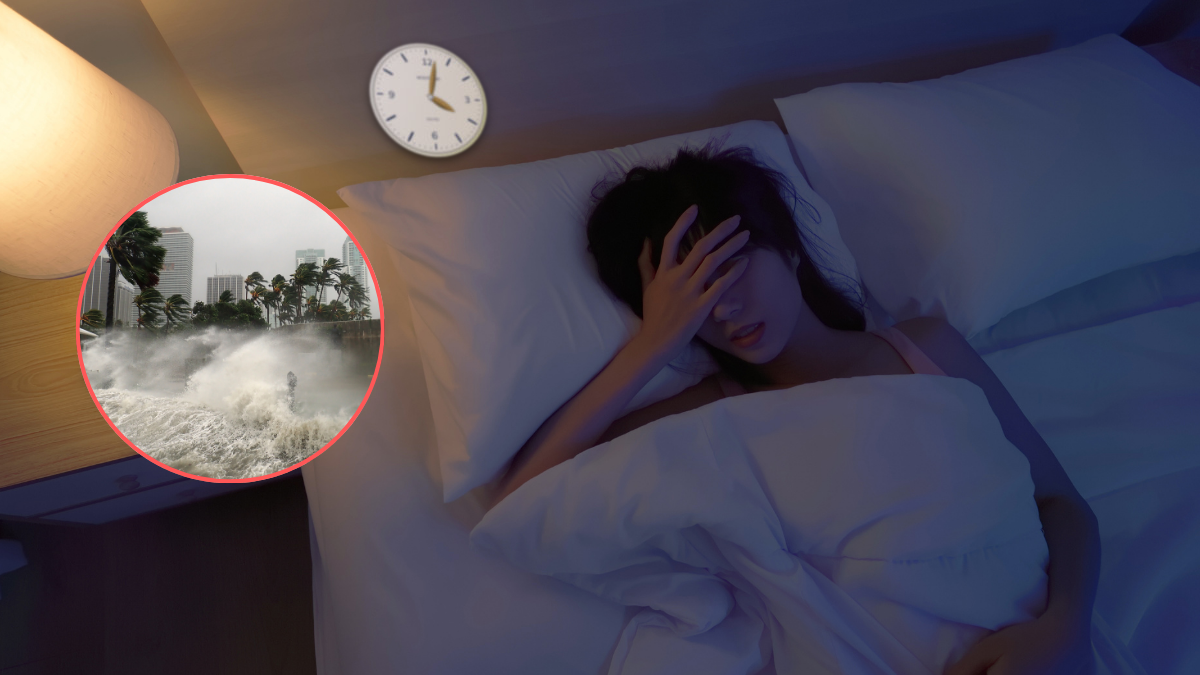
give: {"hour": 4, "minute": 2}
